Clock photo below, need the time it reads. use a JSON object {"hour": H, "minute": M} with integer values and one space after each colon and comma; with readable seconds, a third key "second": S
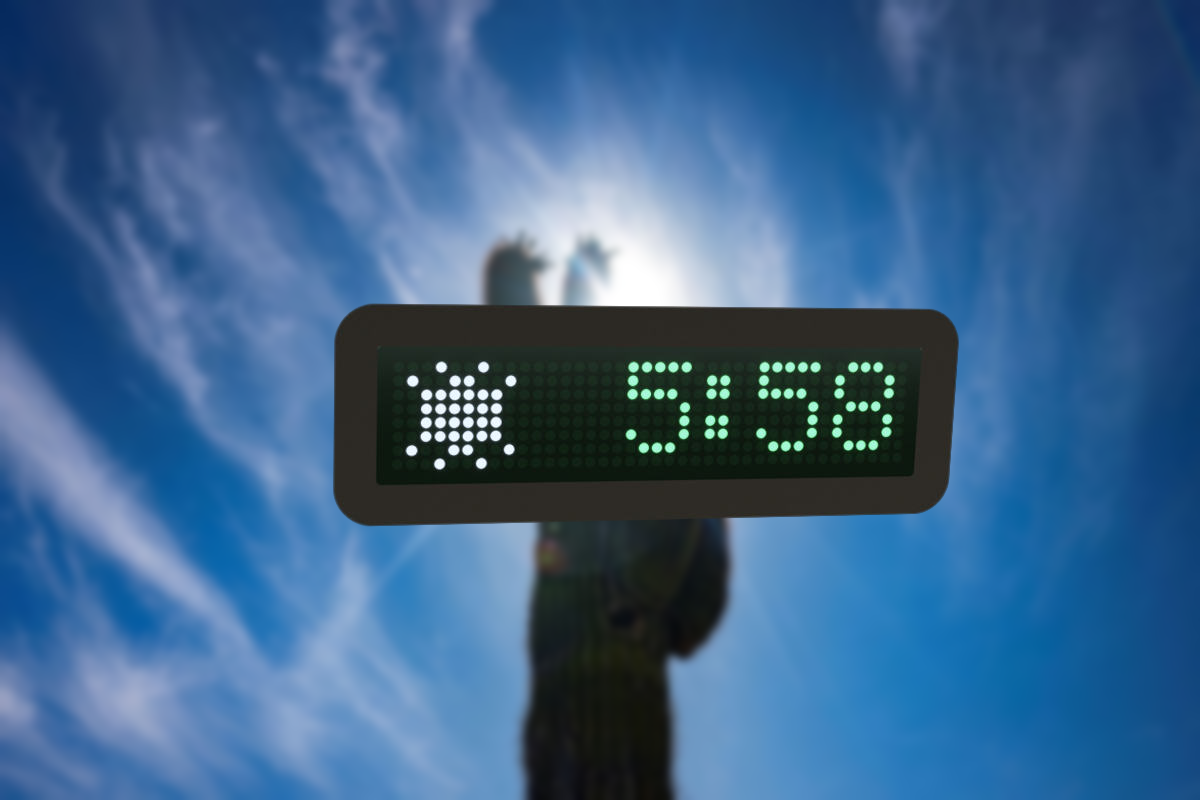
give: {"hour": 5, "minute": 58}
